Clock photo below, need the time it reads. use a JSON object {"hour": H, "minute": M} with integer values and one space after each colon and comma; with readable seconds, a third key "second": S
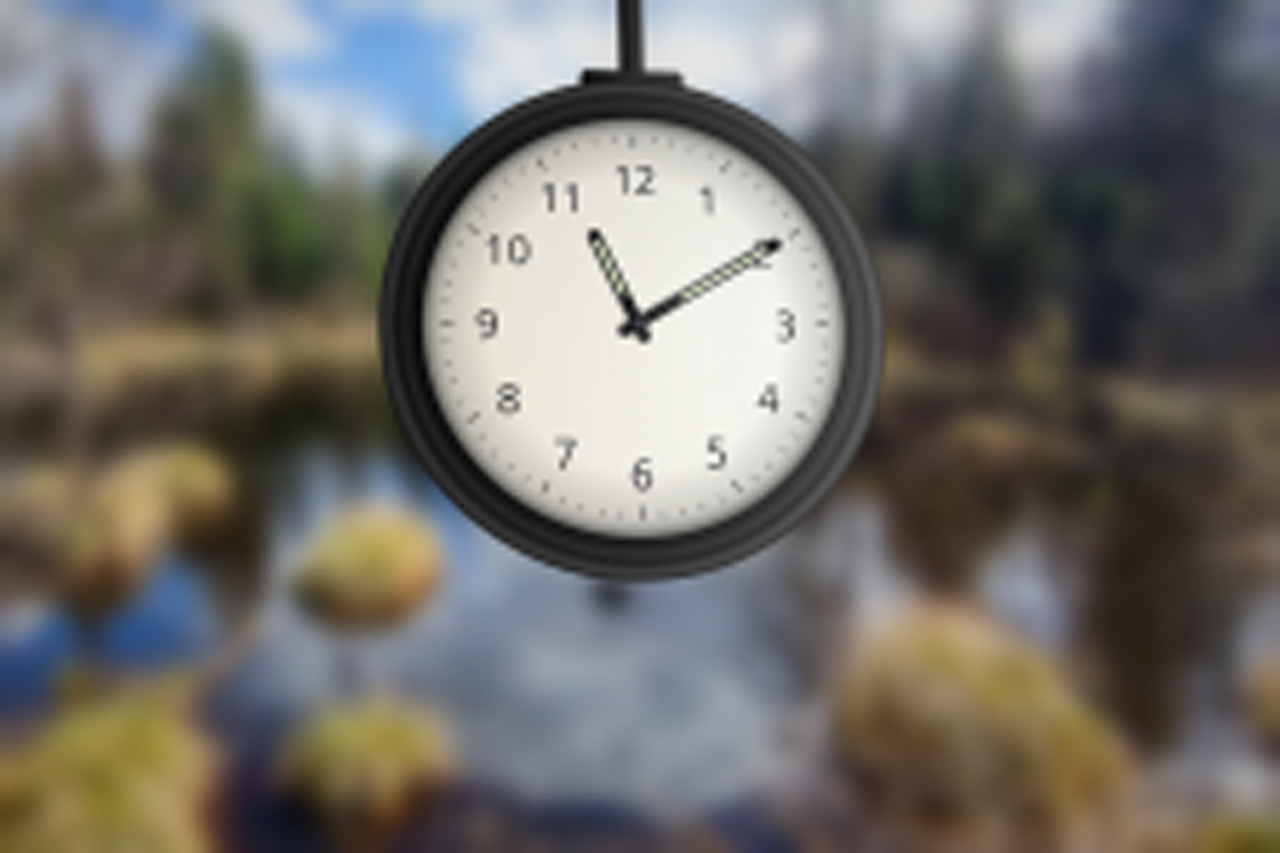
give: {"hour": 11, "minute": 10}
